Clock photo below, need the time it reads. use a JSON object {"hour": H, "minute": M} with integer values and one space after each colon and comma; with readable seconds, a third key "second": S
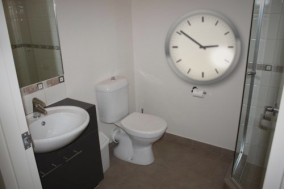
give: {"hour": 2, "minute": 51}
